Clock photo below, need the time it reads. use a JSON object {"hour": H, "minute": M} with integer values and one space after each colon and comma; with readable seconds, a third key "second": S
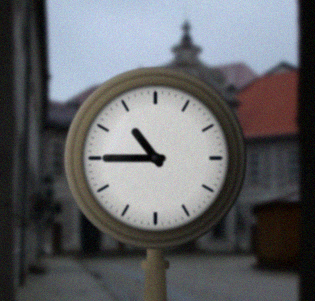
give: {"hour": 10, "minute": 45}
